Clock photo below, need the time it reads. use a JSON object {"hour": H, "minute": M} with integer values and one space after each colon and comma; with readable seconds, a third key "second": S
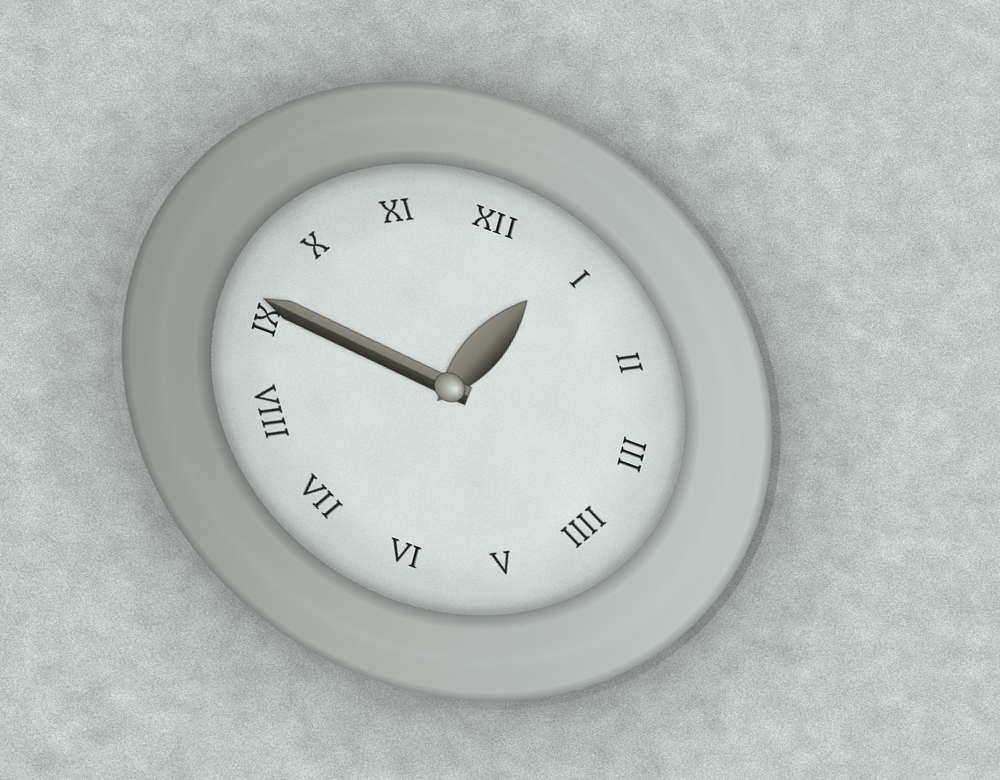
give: {"hour": 12, "minute": 46}
